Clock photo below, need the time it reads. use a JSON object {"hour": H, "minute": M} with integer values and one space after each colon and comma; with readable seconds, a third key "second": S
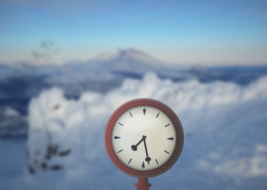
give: {"hour": 7, "minute": 28}
